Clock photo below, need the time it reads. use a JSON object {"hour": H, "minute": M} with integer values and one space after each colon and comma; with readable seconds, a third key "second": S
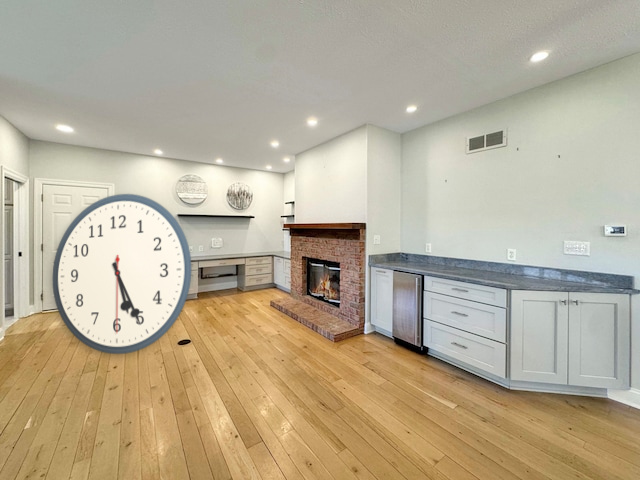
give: {"hour": 5, "minute": 25, "second": 30}
